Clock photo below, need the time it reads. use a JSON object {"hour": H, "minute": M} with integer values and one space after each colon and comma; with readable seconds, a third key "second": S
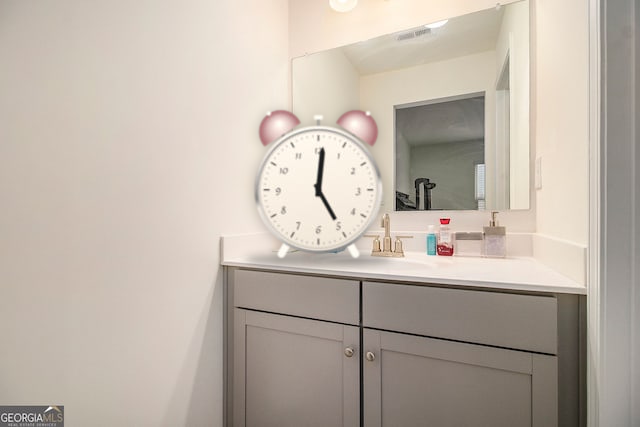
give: {"hour": 5, "minute": 1}
